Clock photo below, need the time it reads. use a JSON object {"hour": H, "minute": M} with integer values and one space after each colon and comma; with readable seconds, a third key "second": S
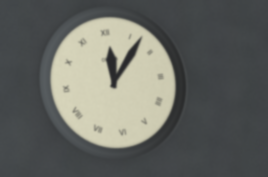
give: {"hour": 12, "minute": 7}
